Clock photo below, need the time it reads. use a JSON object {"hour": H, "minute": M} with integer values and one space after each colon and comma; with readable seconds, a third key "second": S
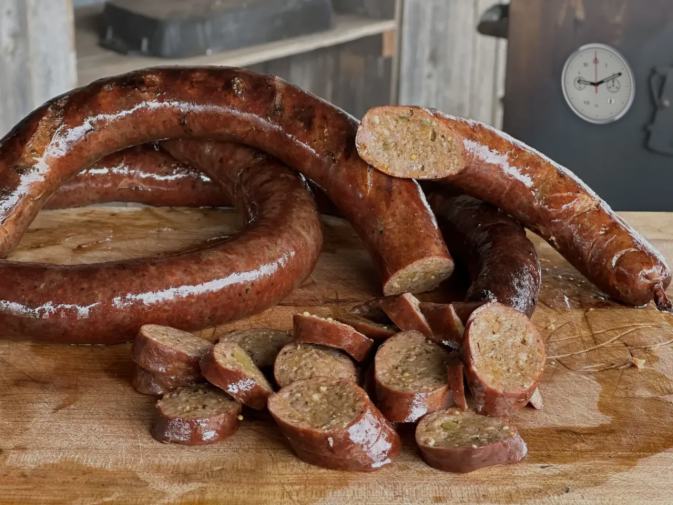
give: {"hour": 9, "minute": 11}
